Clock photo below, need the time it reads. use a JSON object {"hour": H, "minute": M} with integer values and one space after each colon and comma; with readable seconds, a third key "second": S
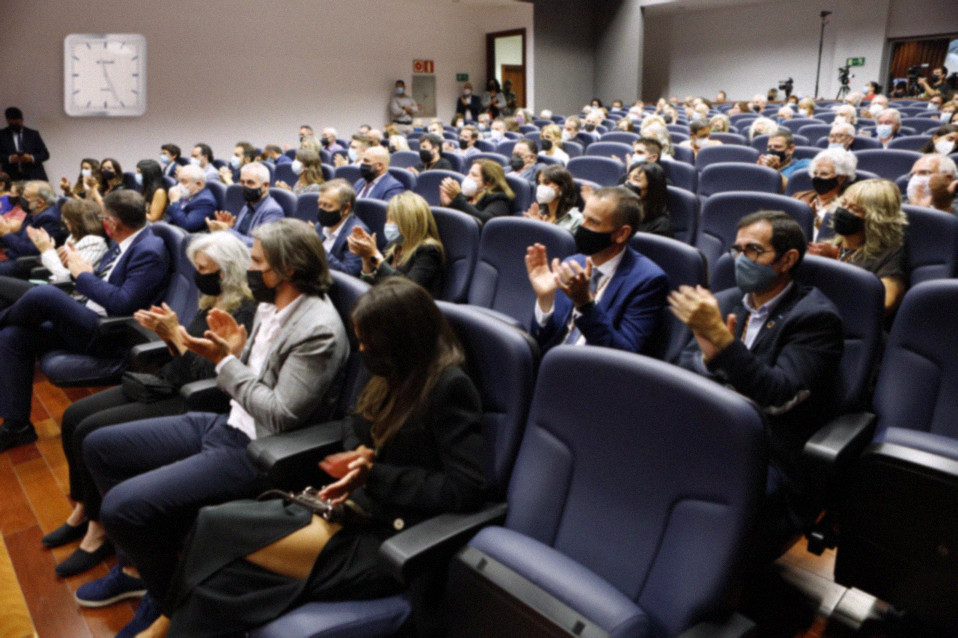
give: {"hour": 11, "minute": 26}
